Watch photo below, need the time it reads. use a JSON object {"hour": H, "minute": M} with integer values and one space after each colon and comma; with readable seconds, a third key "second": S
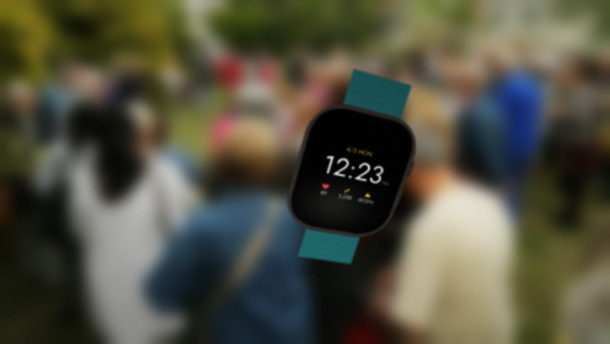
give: {"hour": 12, "minute": 23}
